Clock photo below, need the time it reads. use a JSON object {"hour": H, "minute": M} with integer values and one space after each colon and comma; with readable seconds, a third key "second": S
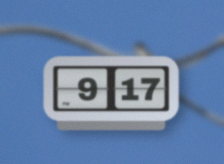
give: {"hour": 9, "minute": 17}
